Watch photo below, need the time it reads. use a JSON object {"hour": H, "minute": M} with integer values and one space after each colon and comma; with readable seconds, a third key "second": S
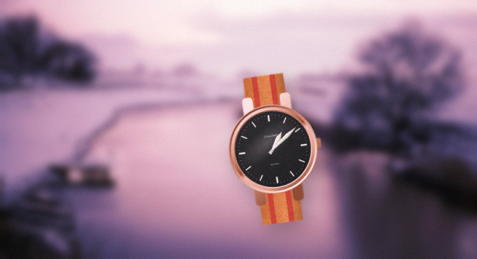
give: {"hour": 1, "minute": 9}
